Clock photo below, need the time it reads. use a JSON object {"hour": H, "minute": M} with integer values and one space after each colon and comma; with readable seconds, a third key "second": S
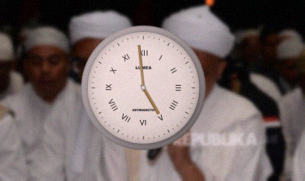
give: {"hour": 4, "minute": 59}
